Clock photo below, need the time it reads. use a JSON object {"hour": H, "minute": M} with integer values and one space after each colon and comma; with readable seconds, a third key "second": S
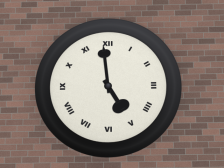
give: {"hour": 4, "minute": 59}
